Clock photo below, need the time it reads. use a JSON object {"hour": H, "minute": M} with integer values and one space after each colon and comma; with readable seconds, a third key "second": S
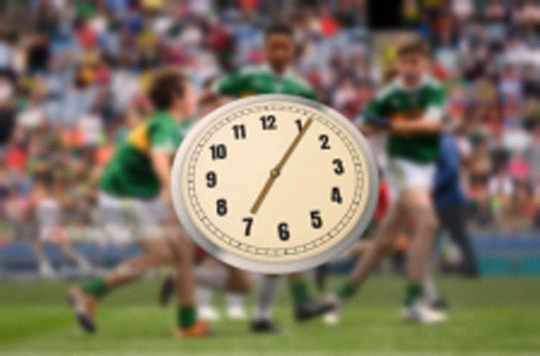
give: {"hour": 7, "minute": 6}
